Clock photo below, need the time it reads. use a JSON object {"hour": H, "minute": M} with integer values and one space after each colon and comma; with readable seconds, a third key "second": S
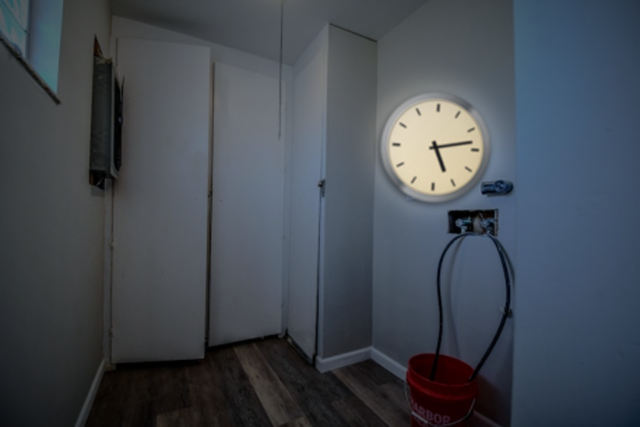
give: {"hour": 5, "minute": 13}
